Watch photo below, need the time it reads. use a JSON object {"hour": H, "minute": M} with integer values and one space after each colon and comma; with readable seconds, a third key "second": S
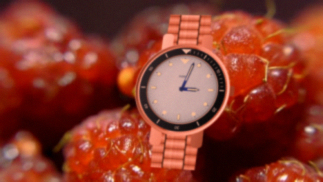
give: {"hour": 3, "minute": 3}
